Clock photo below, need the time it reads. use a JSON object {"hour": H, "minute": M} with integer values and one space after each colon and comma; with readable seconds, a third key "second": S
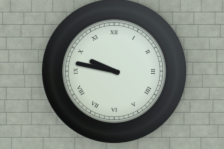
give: {"hour": 9, "minute": 47}
